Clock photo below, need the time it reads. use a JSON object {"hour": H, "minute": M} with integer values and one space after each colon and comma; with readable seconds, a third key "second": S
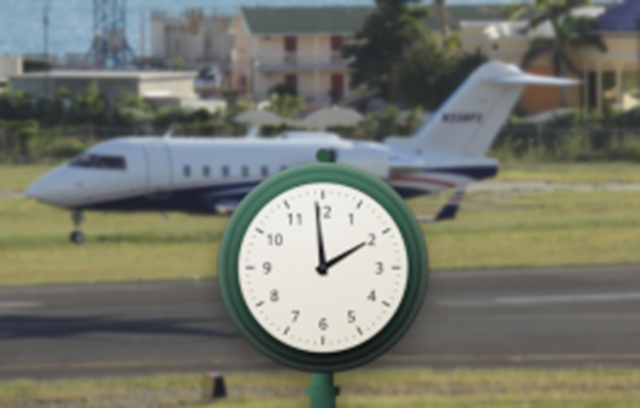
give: {"hour": 1, "minute": 59}
